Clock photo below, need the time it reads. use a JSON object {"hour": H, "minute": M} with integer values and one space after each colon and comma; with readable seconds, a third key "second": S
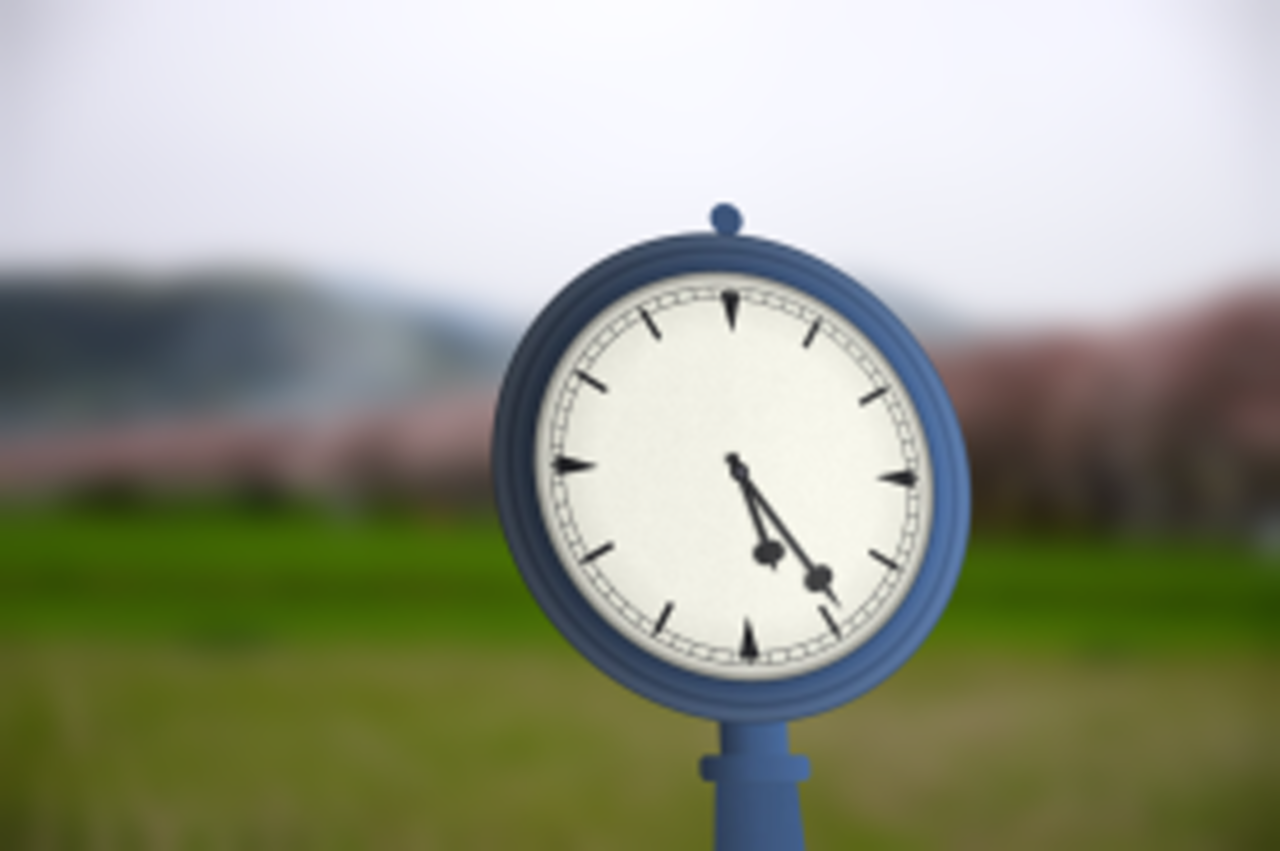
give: {"hour": 5, "minute": 24}
